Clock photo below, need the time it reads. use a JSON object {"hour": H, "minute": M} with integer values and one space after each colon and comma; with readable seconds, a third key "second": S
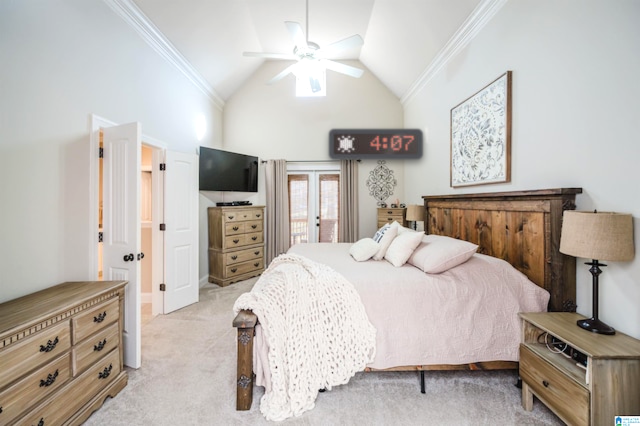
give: {"hour": 4, "minute": 7}
